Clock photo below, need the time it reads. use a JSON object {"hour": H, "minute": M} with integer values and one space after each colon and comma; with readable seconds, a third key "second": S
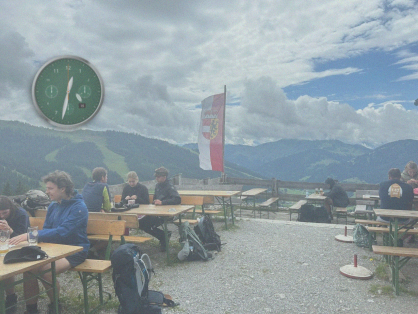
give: {"hour": 12, "minute": 32}
